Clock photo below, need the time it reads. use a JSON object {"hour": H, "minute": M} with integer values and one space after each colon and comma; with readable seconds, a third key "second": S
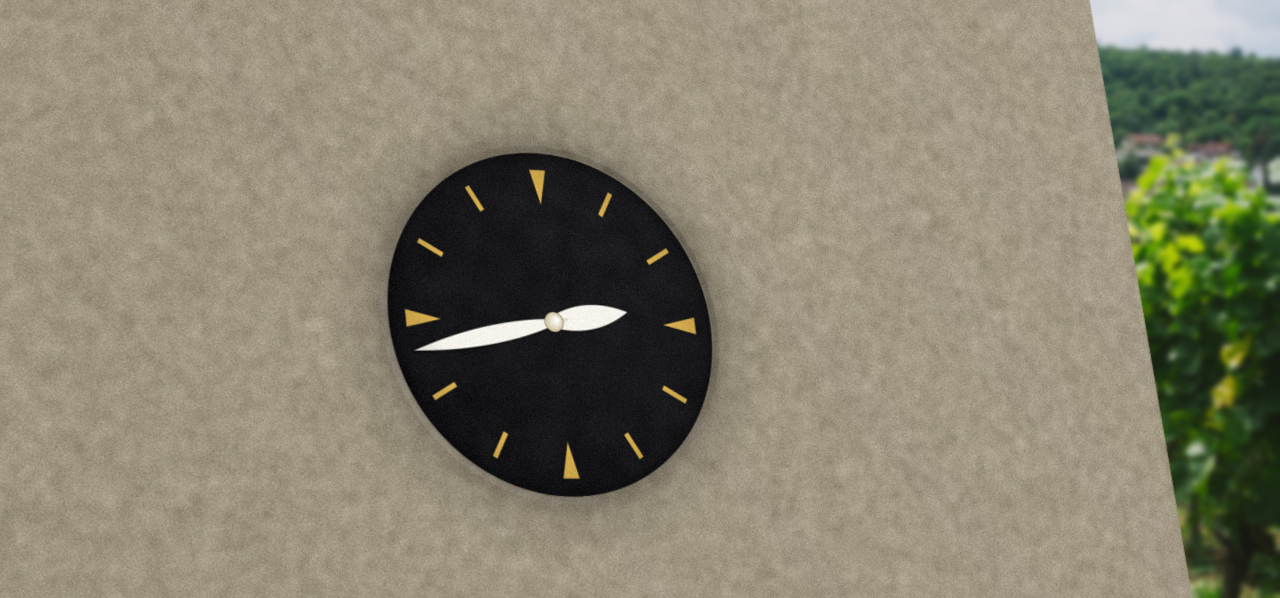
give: {"hour": 2, "minute": 43}
